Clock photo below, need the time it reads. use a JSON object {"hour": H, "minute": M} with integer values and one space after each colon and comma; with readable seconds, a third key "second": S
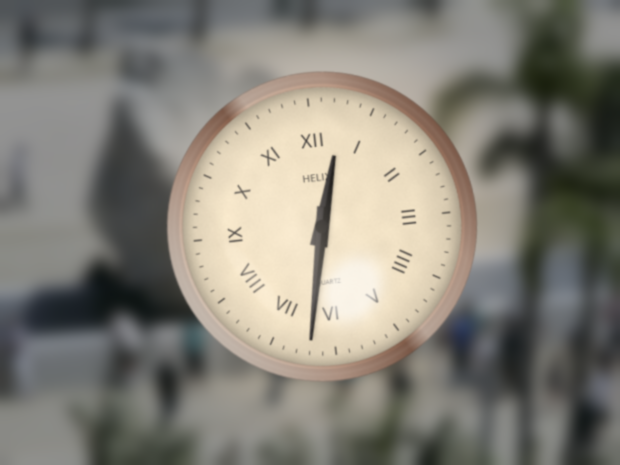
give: {"hour": 12, "minute": 32}
